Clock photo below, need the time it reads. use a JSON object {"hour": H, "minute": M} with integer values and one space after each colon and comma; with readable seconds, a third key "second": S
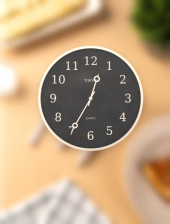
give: {"hour": 12, "minute": 35}
